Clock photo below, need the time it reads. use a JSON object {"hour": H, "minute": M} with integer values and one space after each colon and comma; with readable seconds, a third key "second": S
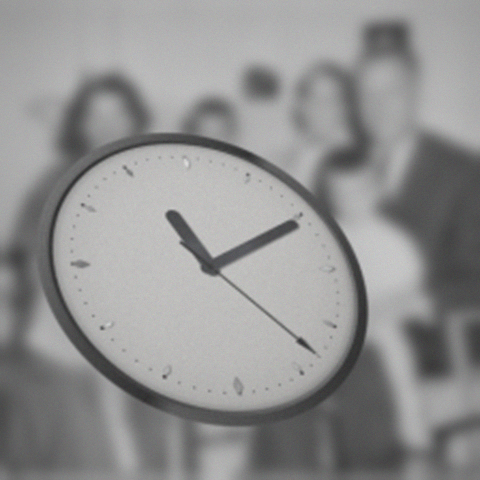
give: {"hour": 11, "minute": 10, "second": 23}
